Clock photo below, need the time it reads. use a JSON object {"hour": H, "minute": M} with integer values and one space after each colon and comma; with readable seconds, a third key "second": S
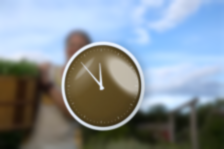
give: {"hour": 11, "minute": 53}
